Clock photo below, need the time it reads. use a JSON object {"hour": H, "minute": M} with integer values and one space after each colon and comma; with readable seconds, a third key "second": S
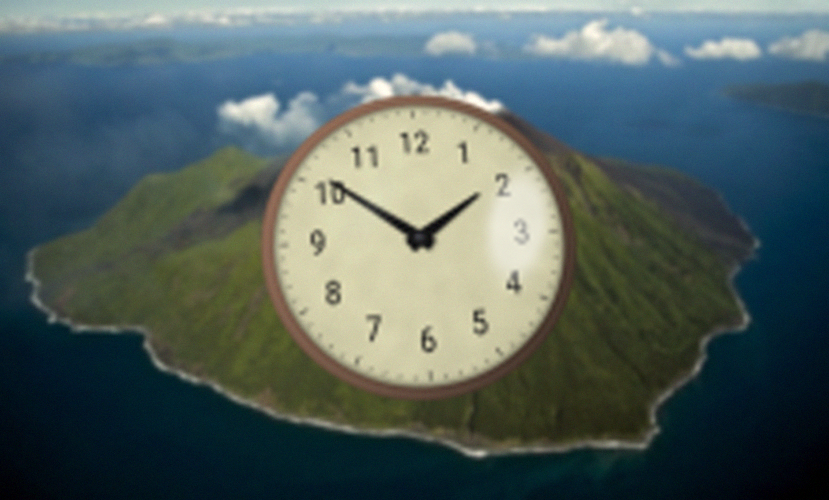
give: {"hour": 1, "minute": 51}
